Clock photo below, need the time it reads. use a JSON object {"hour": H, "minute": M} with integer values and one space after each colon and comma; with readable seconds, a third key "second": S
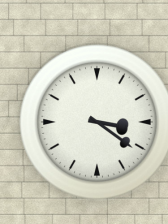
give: {"hour": 3, "minute": 21}
